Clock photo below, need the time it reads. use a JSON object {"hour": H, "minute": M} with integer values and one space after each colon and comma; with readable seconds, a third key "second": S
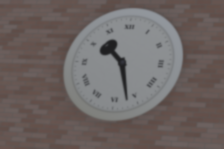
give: {"hour": 10, "minute": 27}
